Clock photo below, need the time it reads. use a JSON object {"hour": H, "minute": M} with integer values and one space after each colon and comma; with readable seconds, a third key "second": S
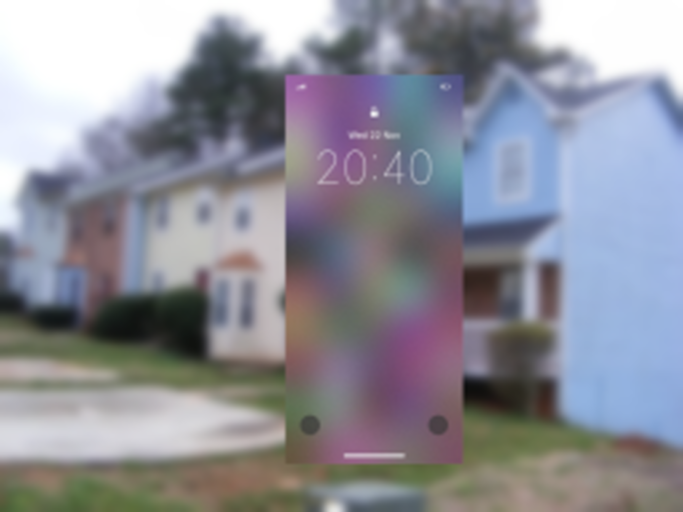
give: {"hour": 20, "minute": 40}
